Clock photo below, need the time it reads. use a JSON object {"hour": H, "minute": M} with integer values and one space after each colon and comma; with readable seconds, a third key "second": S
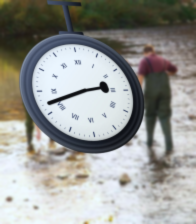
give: {"hour": 2, "minute": 42}
